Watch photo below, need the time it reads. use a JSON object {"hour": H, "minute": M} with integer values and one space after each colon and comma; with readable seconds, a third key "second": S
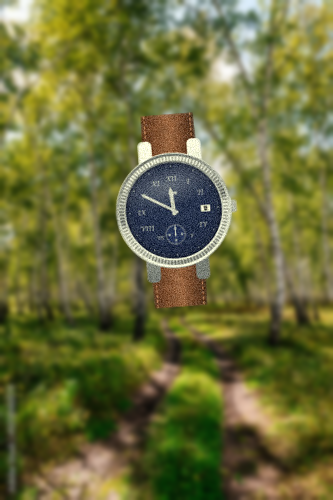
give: {"hour": 11, "minute": 50}
